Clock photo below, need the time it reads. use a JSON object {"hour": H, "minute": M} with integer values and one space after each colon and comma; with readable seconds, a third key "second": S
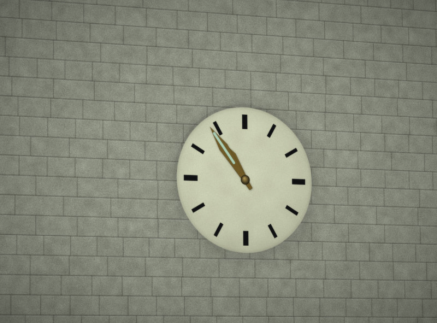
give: {"hour": 10, "minute": 54}
